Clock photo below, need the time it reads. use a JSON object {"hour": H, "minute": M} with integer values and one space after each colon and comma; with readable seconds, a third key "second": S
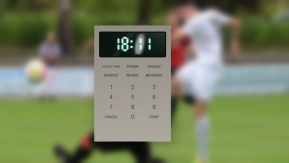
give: {"hour": 18, "minute": 11}
